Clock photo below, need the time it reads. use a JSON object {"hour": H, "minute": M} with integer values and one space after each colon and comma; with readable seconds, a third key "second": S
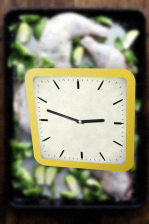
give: {"hour": 2, "minute": 48}
